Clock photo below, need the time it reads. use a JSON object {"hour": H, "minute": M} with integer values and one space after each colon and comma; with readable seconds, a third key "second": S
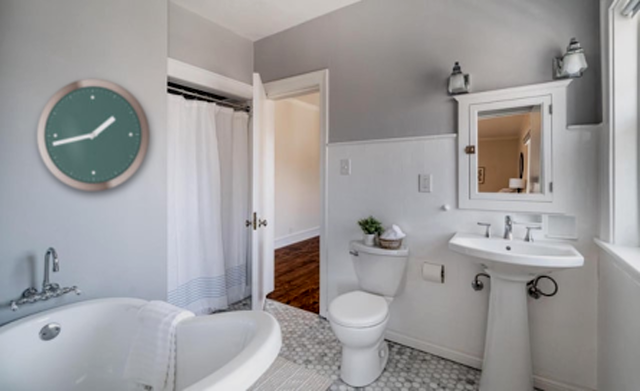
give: {"hour": 1, "minute": 43}
